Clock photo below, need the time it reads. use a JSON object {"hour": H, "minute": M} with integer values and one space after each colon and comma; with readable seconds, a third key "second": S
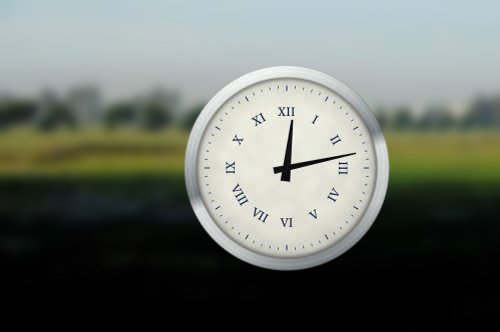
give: {"hour": 12, "minute": 13}
